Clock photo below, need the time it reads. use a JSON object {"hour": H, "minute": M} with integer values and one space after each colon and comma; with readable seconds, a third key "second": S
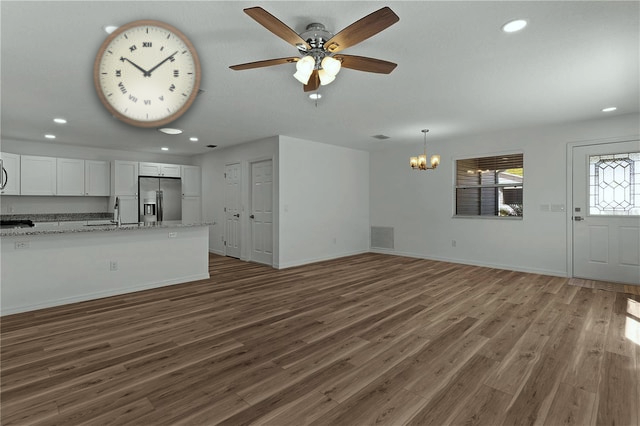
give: {"hour": 10, "minute": 9}
